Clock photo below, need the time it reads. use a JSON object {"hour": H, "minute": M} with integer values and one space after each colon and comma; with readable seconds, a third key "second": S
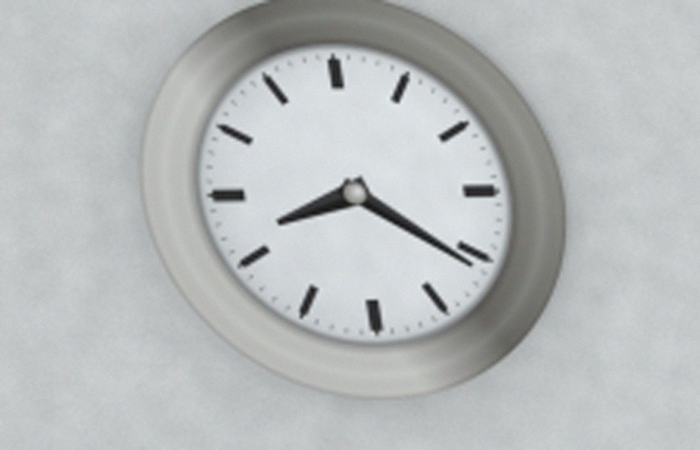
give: {"hour": 8, "minute": 21}
